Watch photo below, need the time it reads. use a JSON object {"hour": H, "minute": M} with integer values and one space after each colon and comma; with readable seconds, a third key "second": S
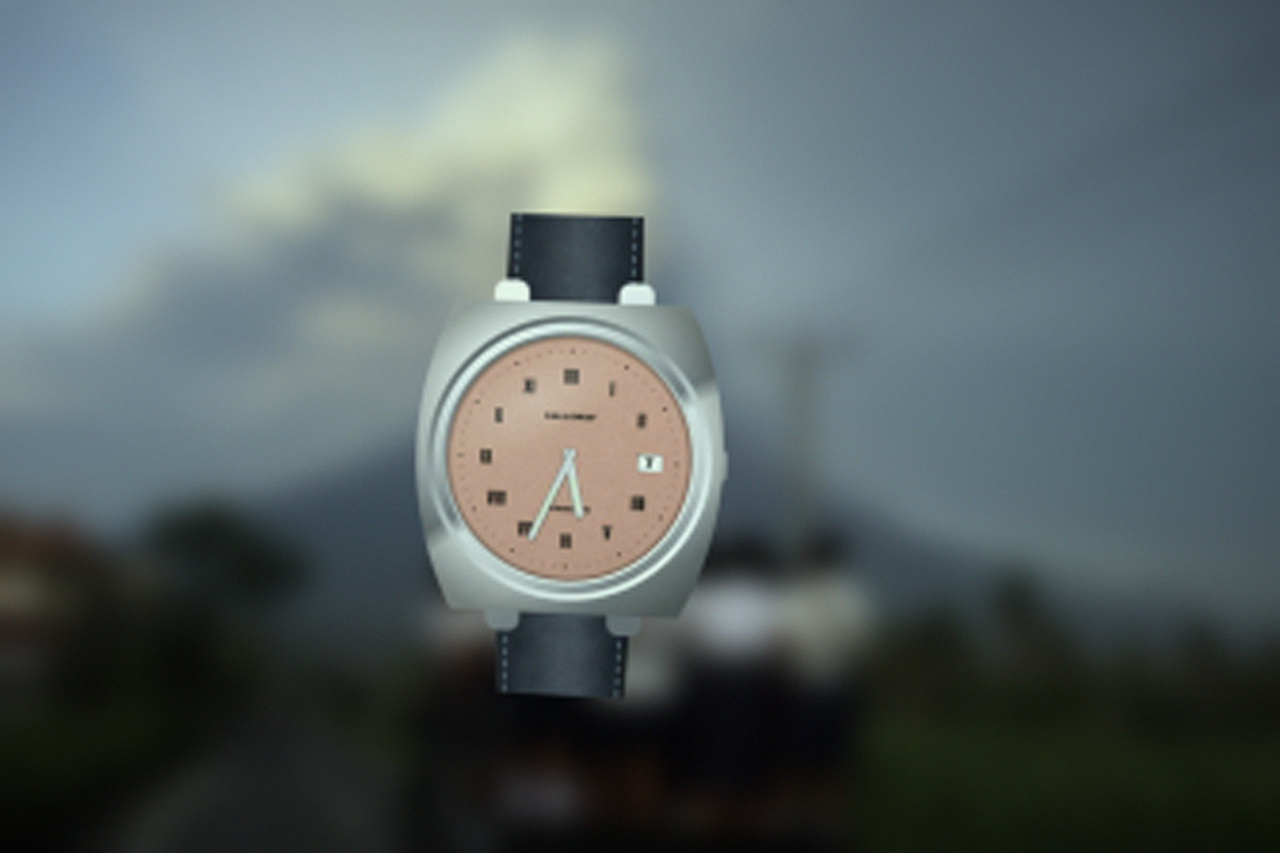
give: {"hour": 5, "minute": 34}
